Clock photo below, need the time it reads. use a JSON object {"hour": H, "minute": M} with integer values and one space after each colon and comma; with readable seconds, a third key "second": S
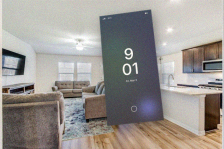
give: {"hour": 9, "minute": 1}
